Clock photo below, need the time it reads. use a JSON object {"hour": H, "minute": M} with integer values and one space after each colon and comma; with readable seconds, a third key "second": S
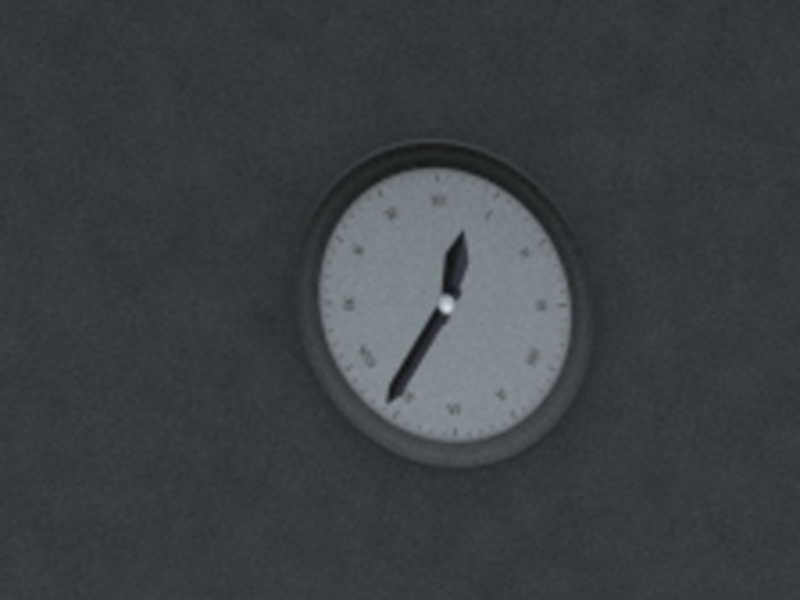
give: {"hour": 12, "minute": 36}
